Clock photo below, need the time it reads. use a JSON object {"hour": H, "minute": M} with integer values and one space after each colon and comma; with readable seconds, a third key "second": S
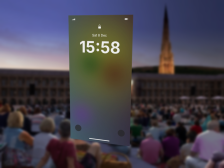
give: {"hour": 15, "minute": 58}
